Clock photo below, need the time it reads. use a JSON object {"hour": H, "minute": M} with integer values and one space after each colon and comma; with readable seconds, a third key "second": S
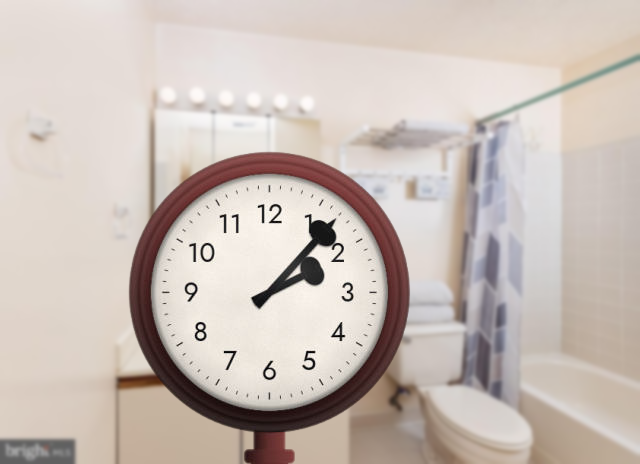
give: {"hour": 2, "minute": 7}
